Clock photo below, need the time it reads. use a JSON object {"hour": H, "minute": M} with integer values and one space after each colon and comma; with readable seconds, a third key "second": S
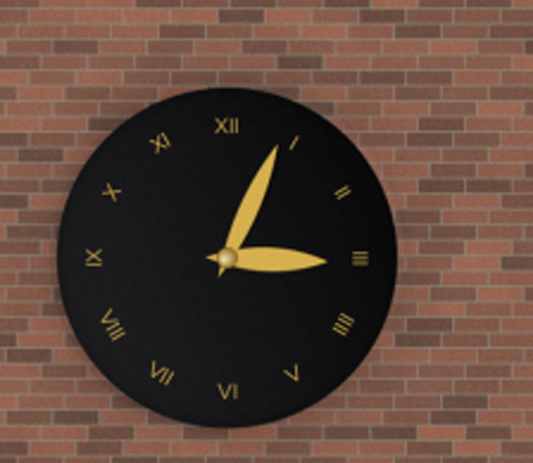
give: {"hour": 3, "minute": 4}
